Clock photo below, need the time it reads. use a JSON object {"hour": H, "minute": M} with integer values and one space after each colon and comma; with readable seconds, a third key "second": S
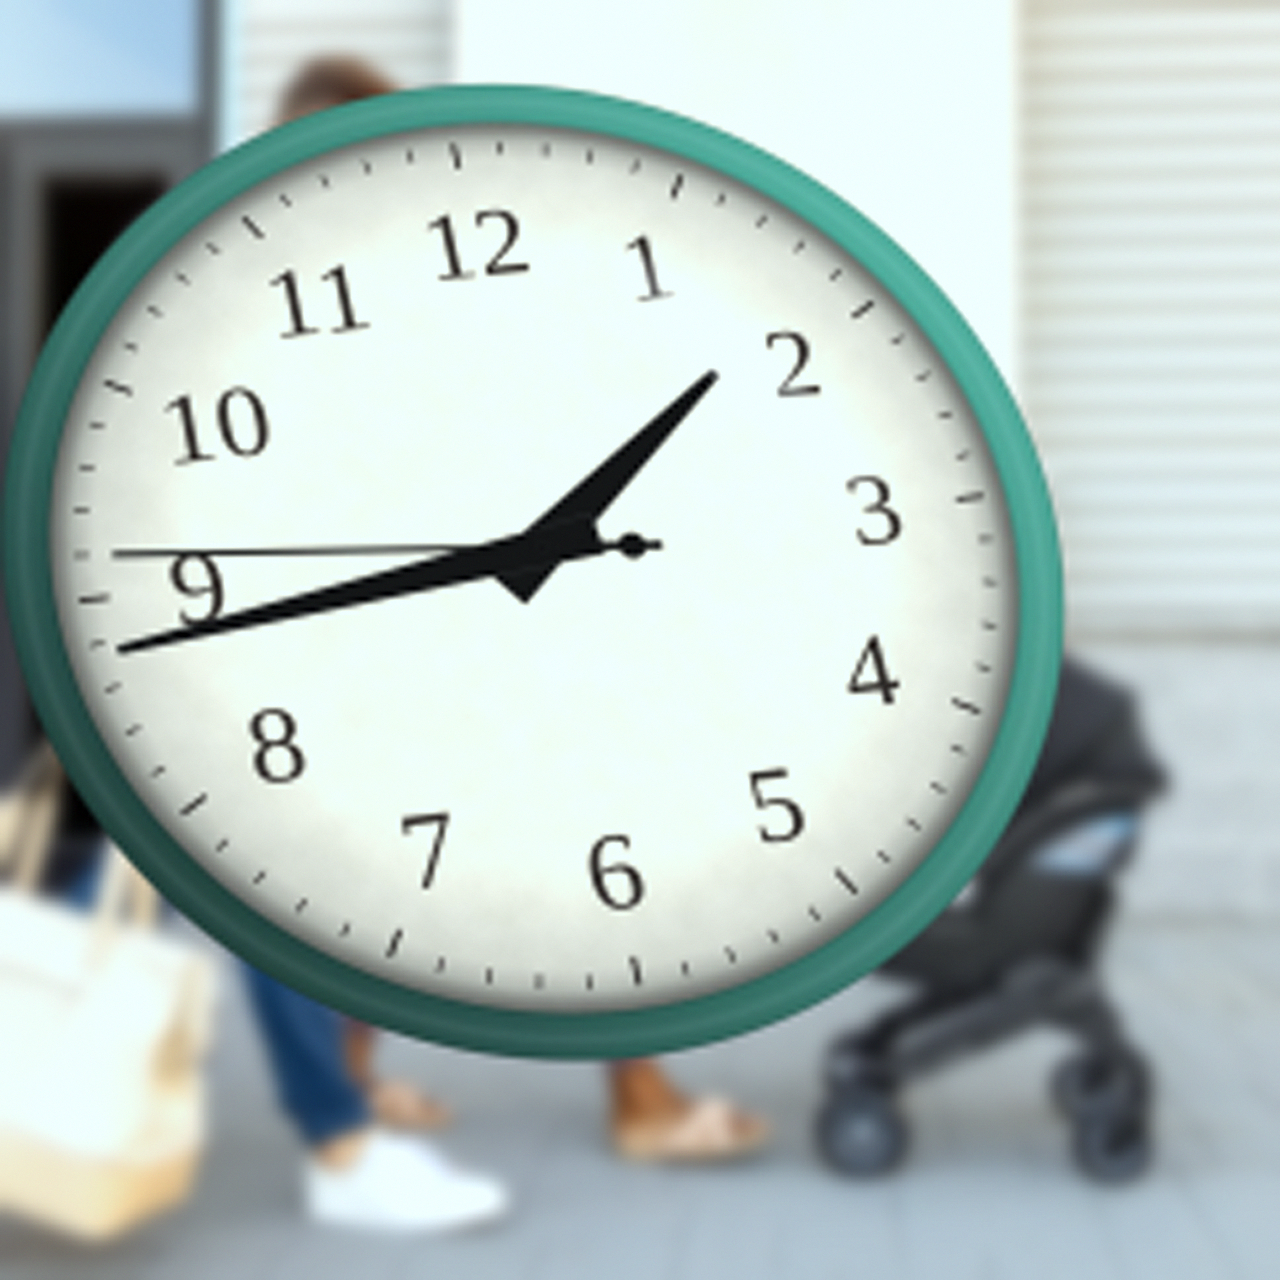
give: {"hour": 1, "minute": 43, "second": 46}
